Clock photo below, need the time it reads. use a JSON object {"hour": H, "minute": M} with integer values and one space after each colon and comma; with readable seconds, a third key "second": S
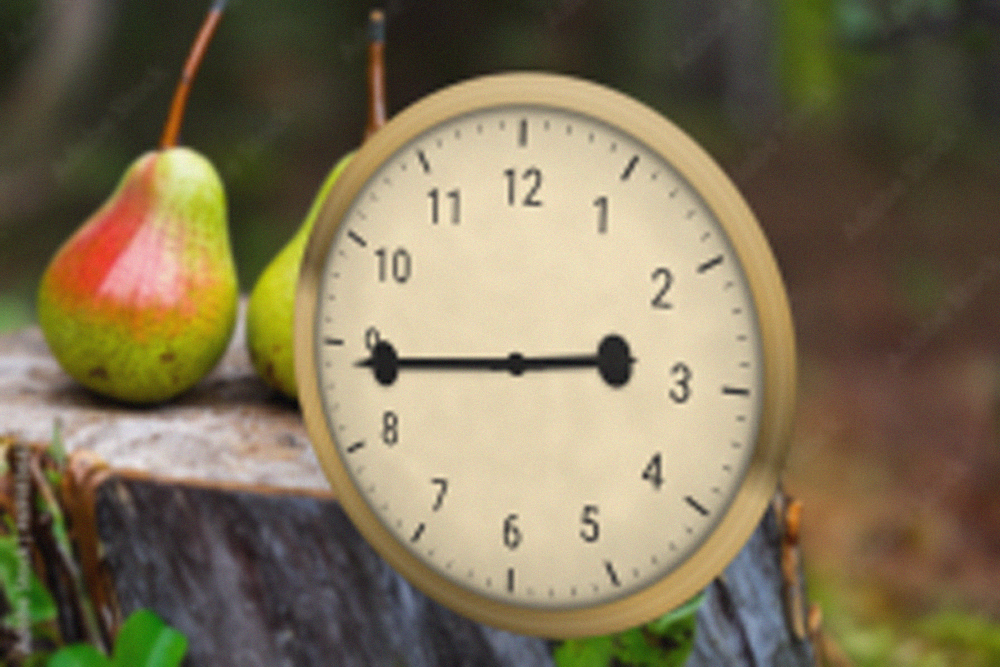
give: {"hour": 2, "minute": 44}
